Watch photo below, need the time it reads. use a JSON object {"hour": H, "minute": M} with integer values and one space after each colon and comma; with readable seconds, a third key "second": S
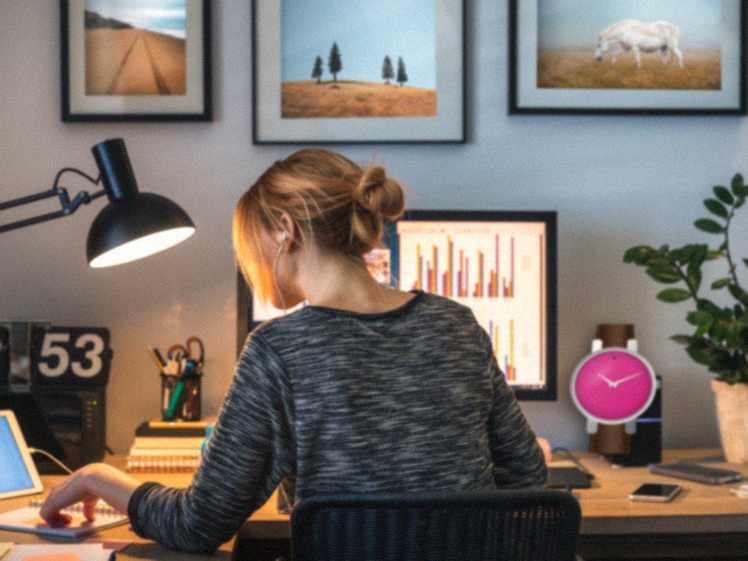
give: {"hour": 10, "minute": 11}
